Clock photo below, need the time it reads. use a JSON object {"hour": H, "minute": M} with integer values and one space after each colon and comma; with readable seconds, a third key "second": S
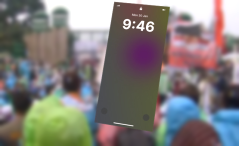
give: {"hour": 9, "minute": 46}
